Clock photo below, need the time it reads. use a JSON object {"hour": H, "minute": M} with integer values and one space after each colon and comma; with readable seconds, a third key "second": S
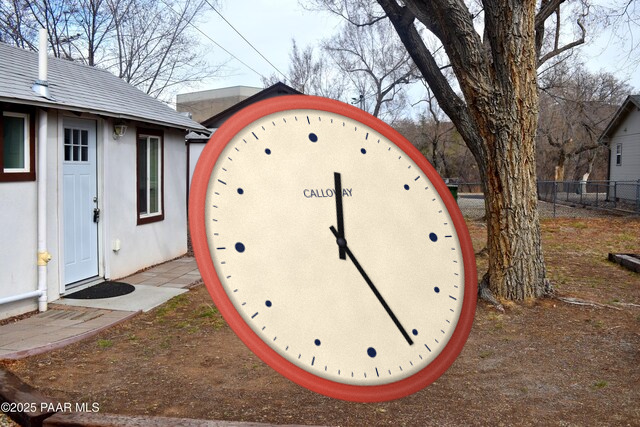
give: {"hour": 12, "minute": 26}
